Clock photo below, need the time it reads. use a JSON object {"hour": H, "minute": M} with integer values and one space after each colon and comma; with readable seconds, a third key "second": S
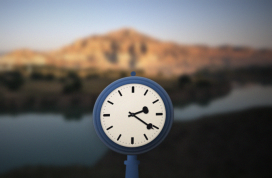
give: {"hour": 2, "minute": 21}
